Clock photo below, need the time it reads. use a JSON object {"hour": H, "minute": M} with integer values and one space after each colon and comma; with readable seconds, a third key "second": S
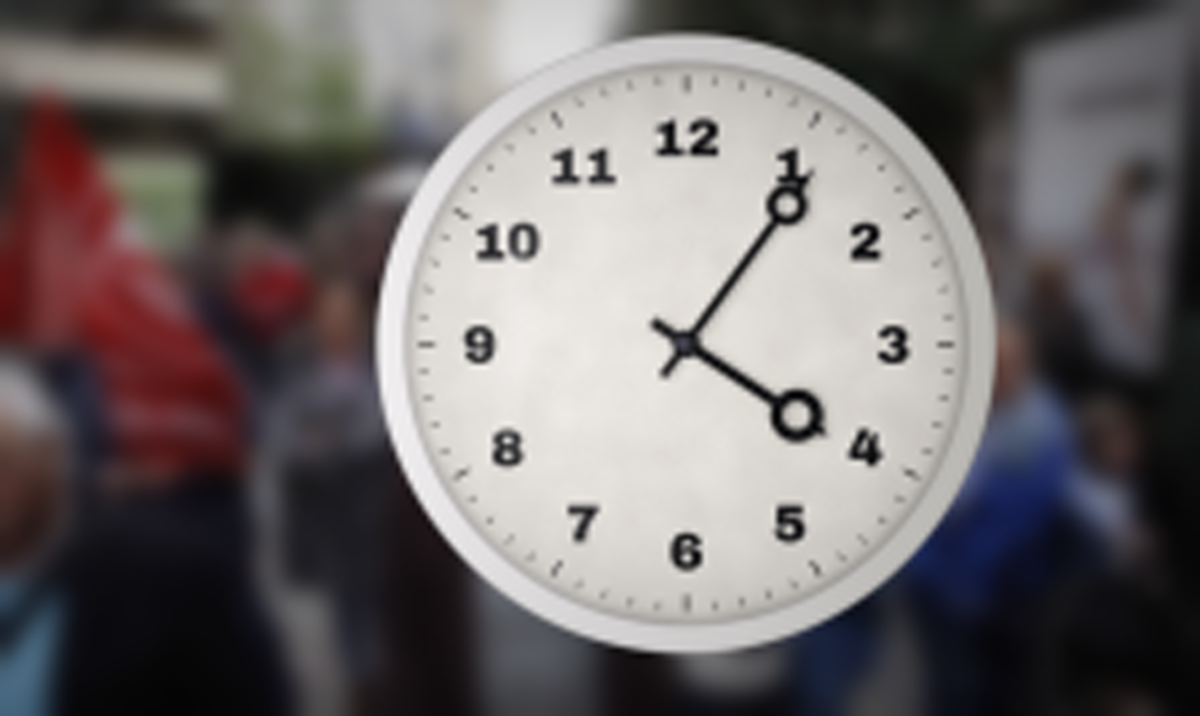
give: {"hour": 4, "minute": 6}
